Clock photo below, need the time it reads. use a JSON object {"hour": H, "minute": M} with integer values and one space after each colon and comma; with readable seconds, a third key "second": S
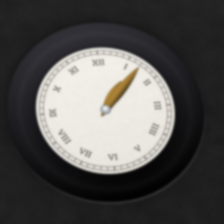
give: {"hour": 1, "minute": 7}
